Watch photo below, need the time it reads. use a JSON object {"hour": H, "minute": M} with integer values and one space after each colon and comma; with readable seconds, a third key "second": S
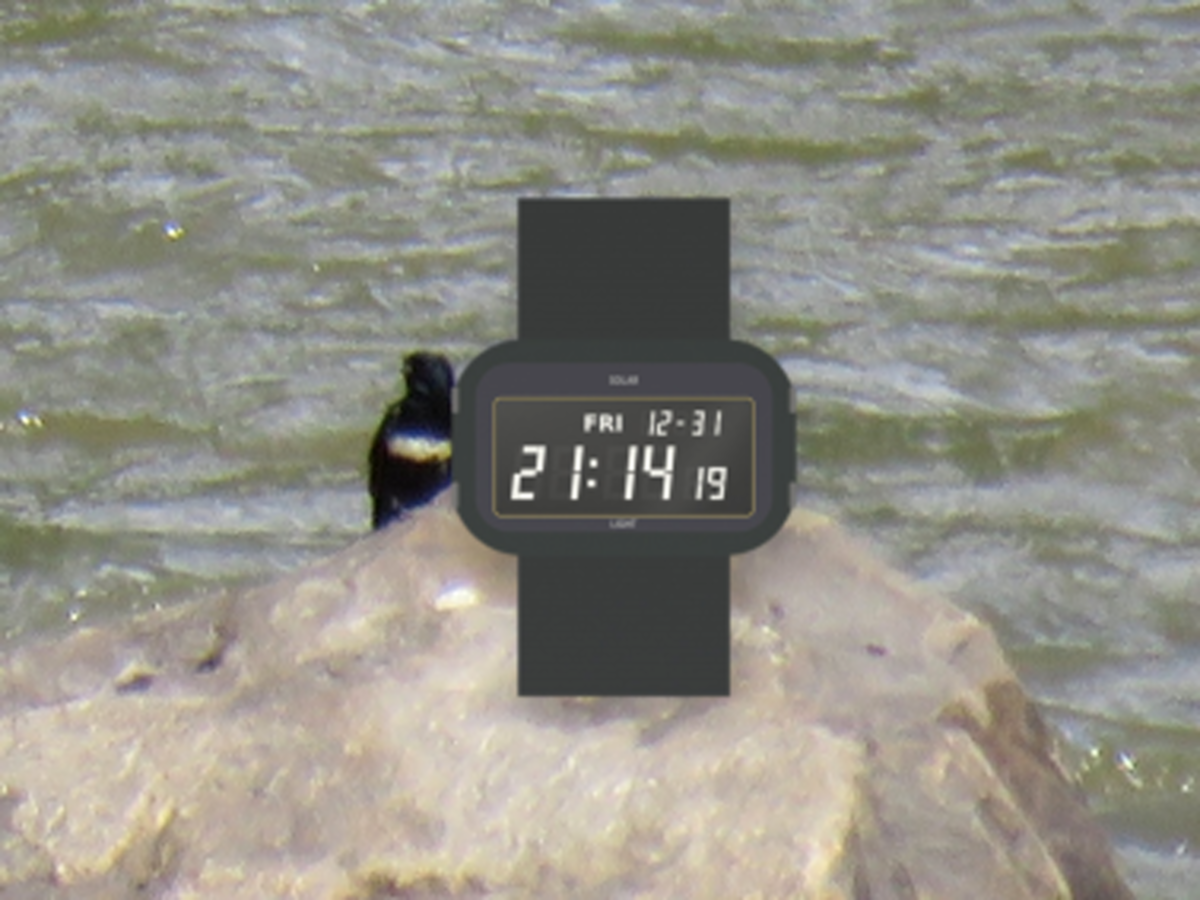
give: {"hour": 21, "minute": 14, "second": 19}
